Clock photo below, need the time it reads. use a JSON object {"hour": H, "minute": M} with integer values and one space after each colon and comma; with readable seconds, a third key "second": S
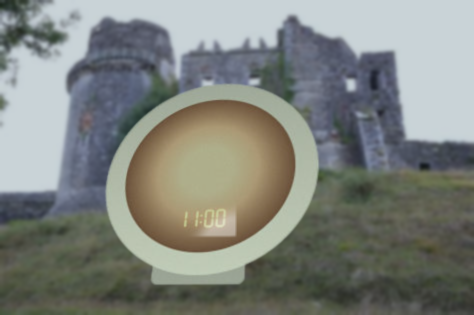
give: {"hour": 11, "minute": 0}
